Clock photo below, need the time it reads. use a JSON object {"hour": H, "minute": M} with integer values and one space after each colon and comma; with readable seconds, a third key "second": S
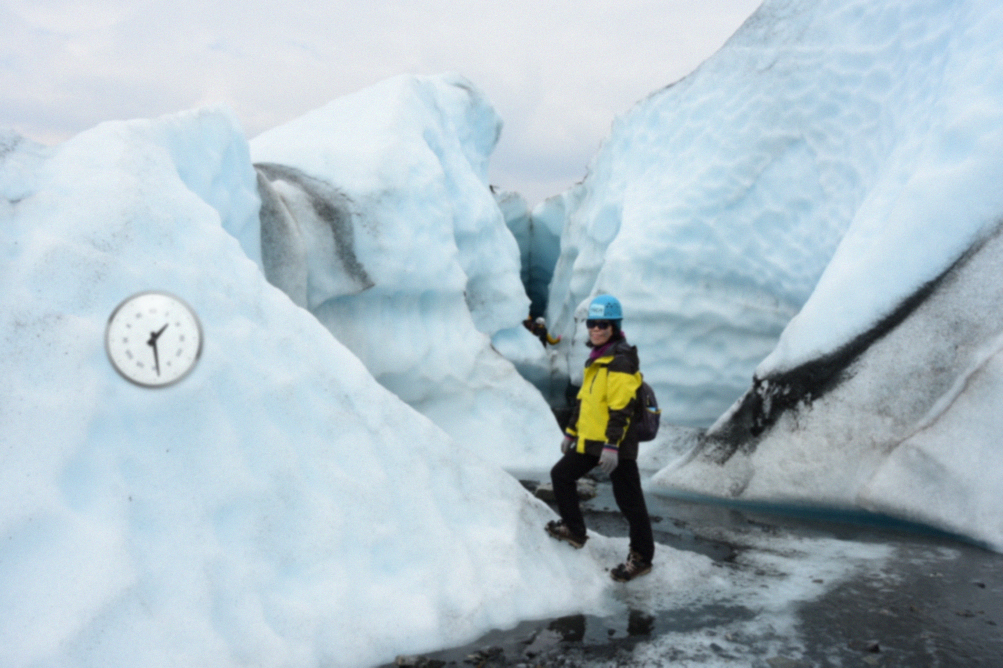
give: {"hour": 1, "minute": 29}
